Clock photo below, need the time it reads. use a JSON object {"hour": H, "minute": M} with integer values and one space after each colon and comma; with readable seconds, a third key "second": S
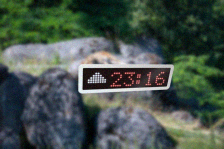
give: {"hour": 23, "minute": 16}
